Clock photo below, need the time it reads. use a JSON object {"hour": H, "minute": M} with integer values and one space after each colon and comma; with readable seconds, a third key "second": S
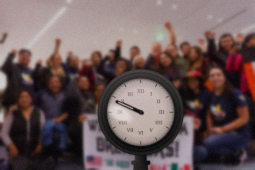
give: {"hour": 9, "minute": 49}
